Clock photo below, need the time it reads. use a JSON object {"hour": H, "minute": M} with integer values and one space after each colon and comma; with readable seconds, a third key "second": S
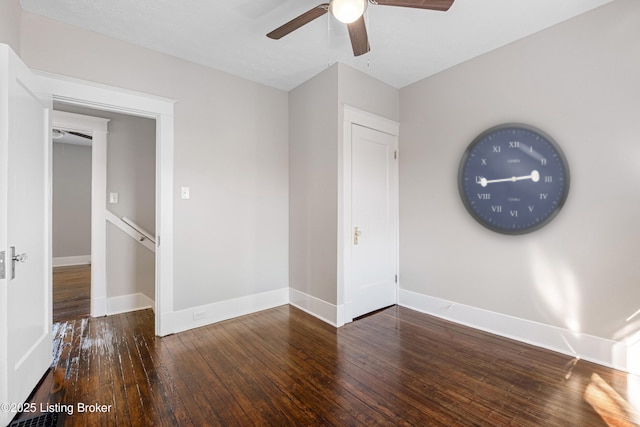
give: {"hour": 2, "minute": 44}
